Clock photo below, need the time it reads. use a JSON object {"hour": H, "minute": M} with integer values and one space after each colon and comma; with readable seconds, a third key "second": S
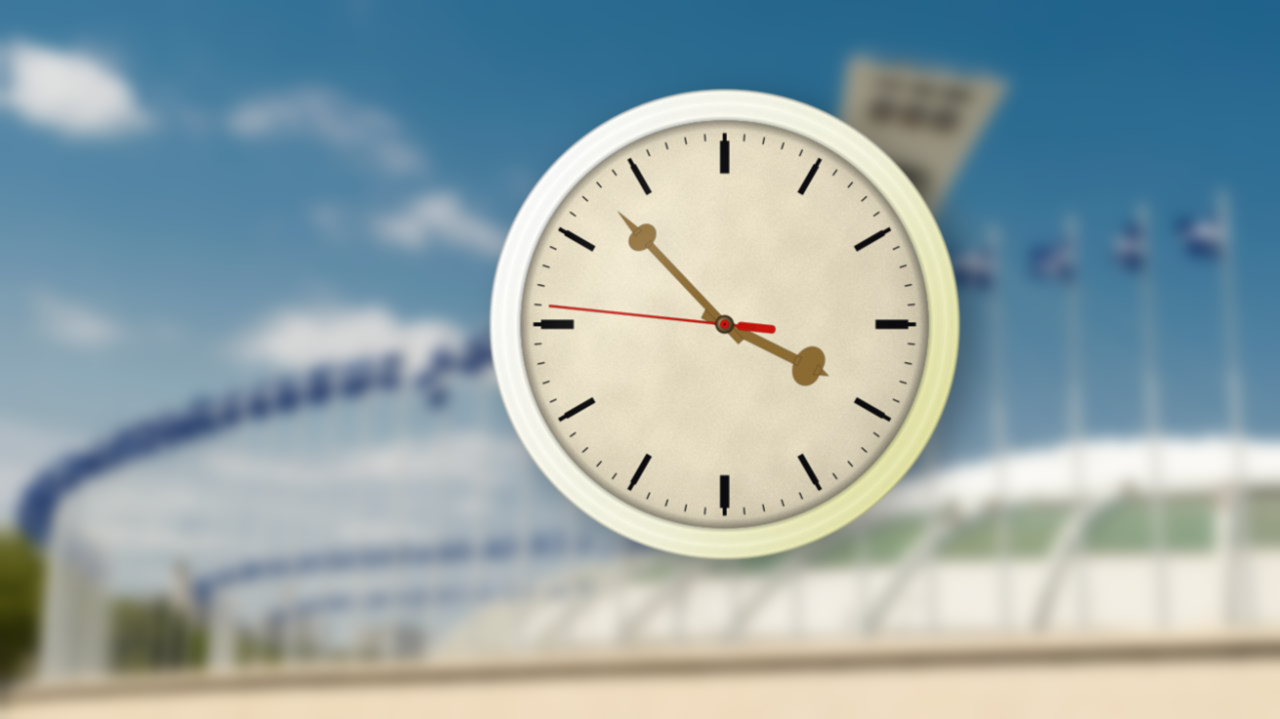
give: {"hour": 3, "minute": 52, "second": 46}
